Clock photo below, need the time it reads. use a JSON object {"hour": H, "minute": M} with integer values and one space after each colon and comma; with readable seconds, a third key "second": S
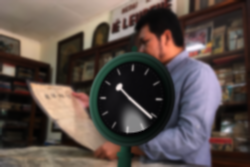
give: {"hour": 10, "minute": 21}
